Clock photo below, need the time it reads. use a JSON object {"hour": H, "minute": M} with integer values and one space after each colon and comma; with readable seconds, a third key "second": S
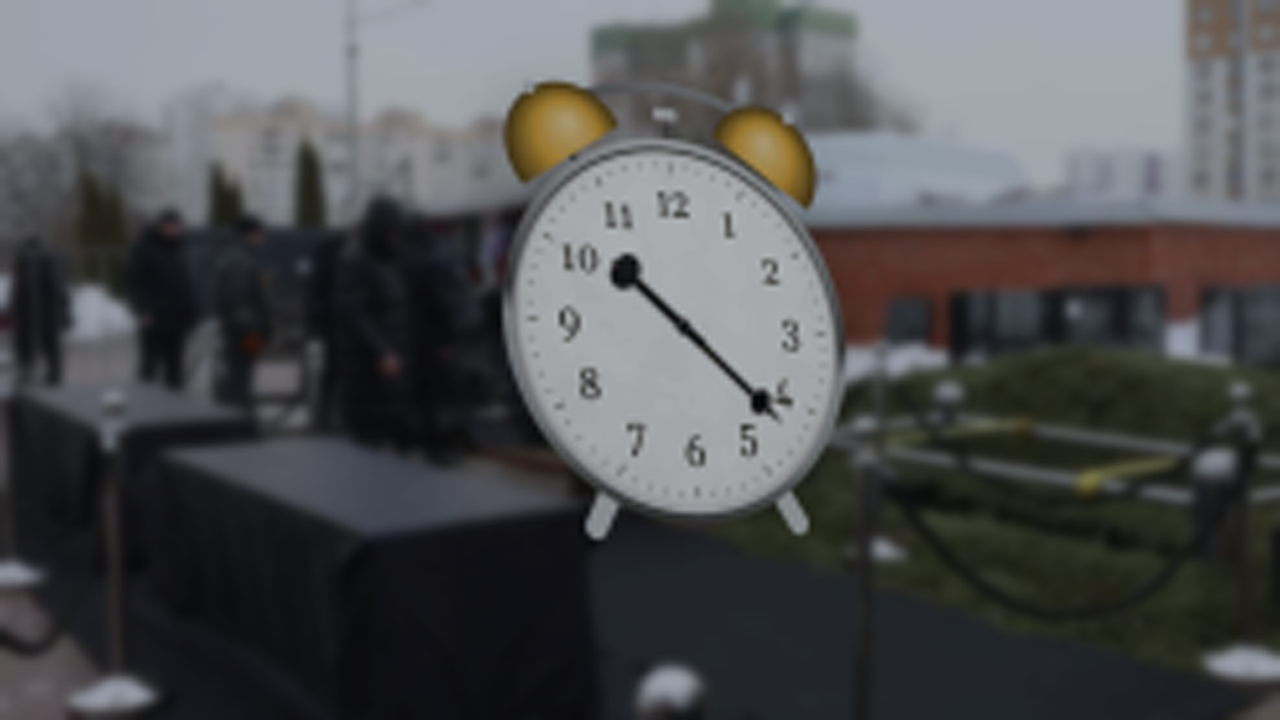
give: {"hour": 10, "minute": 22}
